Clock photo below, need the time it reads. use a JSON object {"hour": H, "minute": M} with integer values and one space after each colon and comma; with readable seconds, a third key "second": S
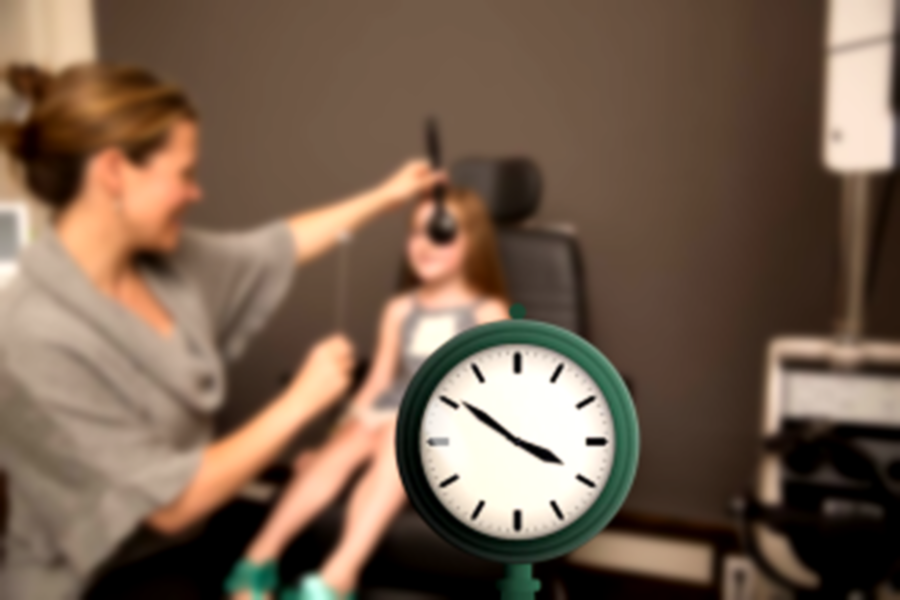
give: {"hour": 3, "minute": 51}
